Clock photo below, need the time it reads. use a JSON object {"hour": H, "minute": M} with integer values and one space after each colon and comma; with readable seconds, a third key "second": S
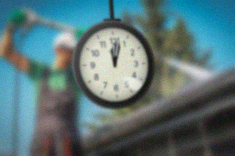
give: {"hour": 12, "minute": 2}
